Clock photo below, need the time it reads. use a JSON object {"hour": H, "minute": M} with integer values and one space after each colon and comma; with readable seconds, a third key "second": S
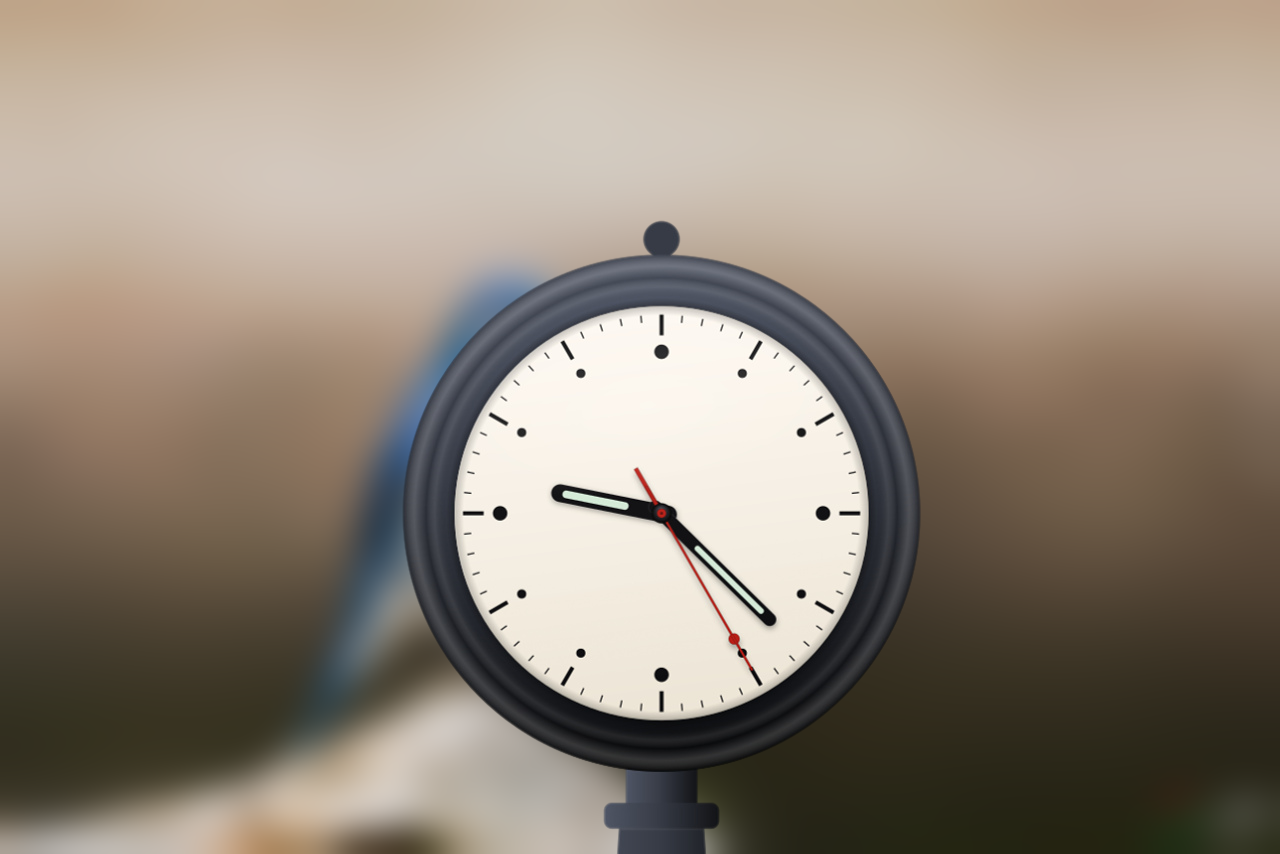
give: {"hour": 9, "minute": 22, "second": 25}
